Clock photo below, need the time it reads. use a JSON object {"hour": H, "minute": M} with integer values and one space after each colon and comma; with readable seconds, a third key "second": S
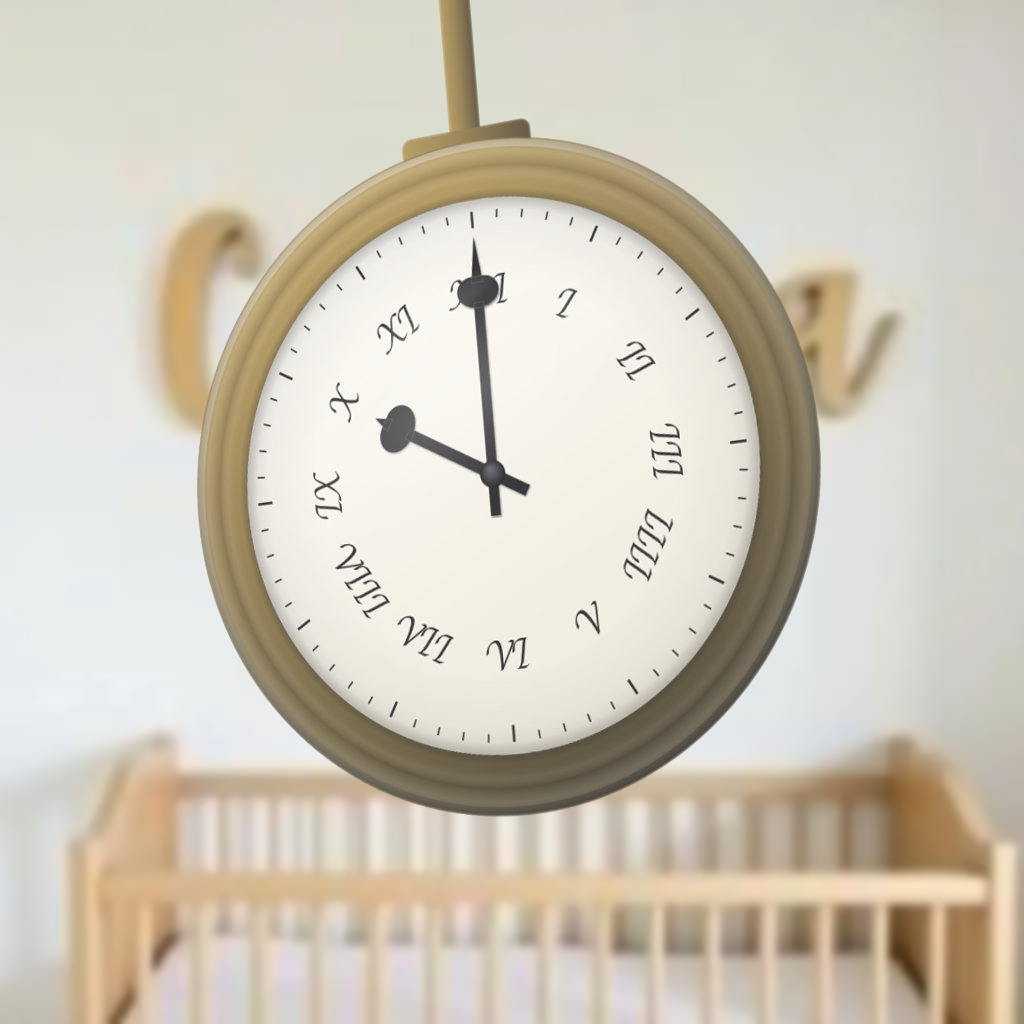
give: {"hour": 10, "minute": 0}
